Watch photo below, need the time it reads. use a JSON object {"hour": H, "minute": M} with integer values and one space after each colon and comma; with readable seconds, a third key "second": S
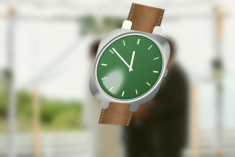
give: {"hour": 11, "minute": 51}
